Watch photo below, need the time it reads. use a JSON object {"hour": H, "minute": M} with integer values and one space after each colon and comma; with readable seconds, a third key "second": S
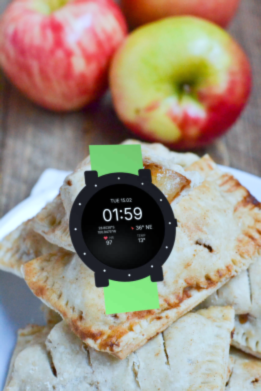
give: {"hour": 1, "minute": 59}
